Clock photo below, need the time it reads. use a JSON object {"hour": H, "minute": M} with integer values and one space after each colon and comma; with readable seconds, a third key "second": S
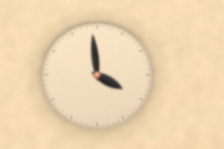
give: {"hour": 3, "minute": 59}
